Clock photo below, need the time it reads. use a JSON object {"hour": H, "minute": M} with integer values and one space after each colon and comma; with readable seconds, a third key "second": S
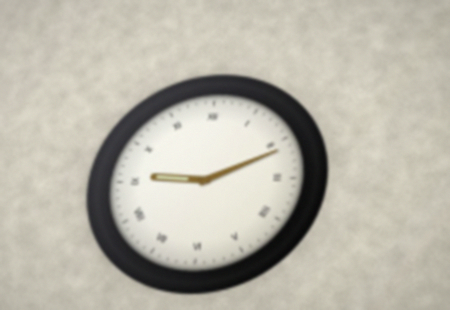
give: {"hour": 9, "minute": 11}
